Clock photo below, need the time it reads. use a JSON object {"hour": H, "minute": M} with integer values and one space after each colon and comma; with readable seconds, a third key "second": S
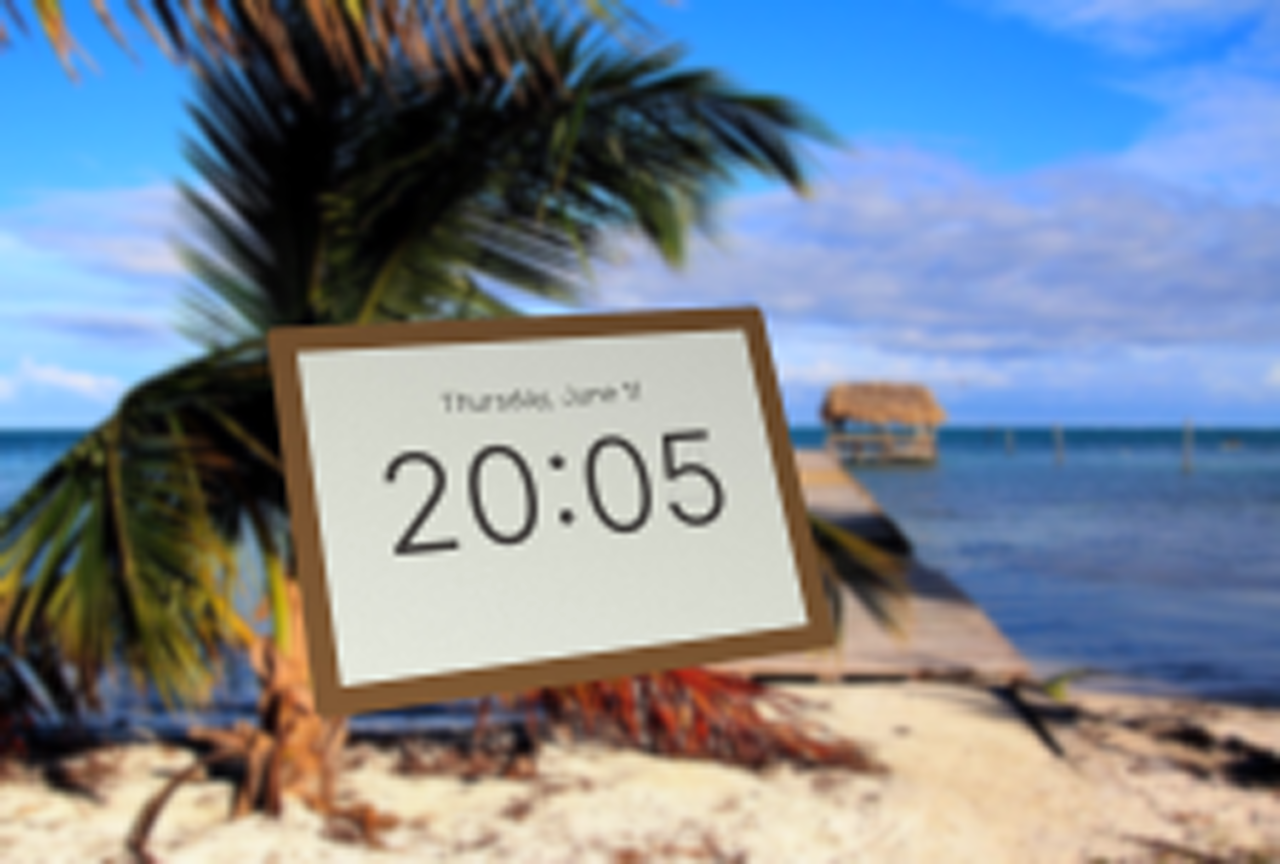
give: {"hour": 20, "minute": 5}
